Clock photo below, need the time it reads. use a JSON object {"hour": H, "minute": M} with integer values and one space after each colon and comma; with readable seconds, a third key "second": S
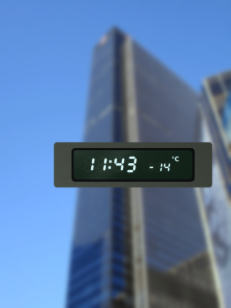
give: {"hour": 11, "minute": 43}
